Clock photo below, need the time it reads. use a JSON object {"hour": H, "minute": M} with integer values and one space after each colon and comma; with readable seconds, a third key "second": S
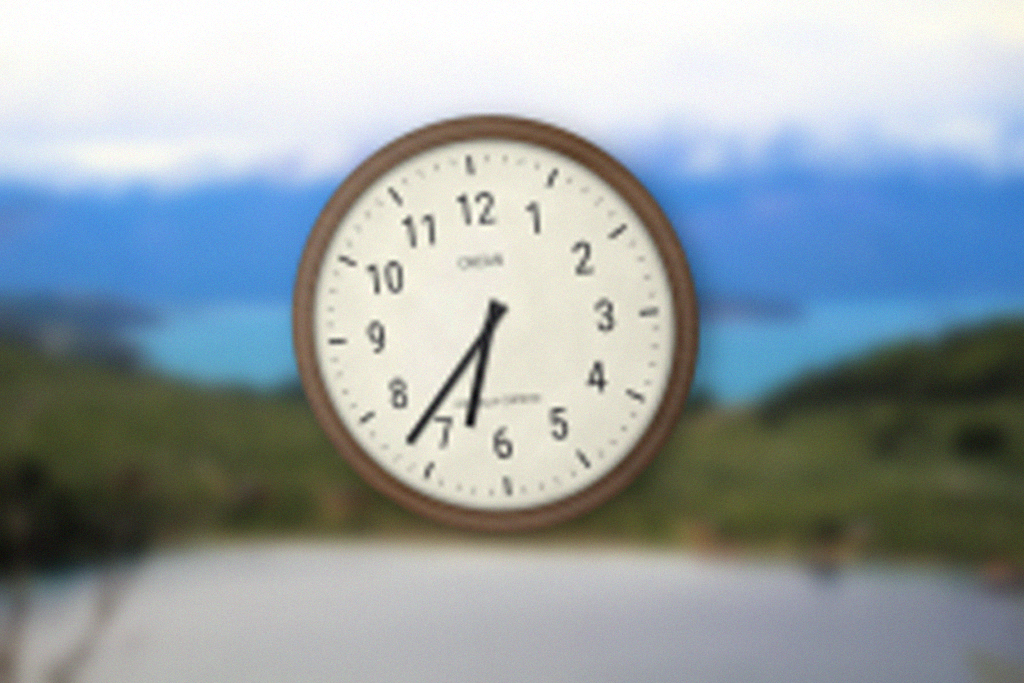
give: {"hour": 6, "minute": 37}
